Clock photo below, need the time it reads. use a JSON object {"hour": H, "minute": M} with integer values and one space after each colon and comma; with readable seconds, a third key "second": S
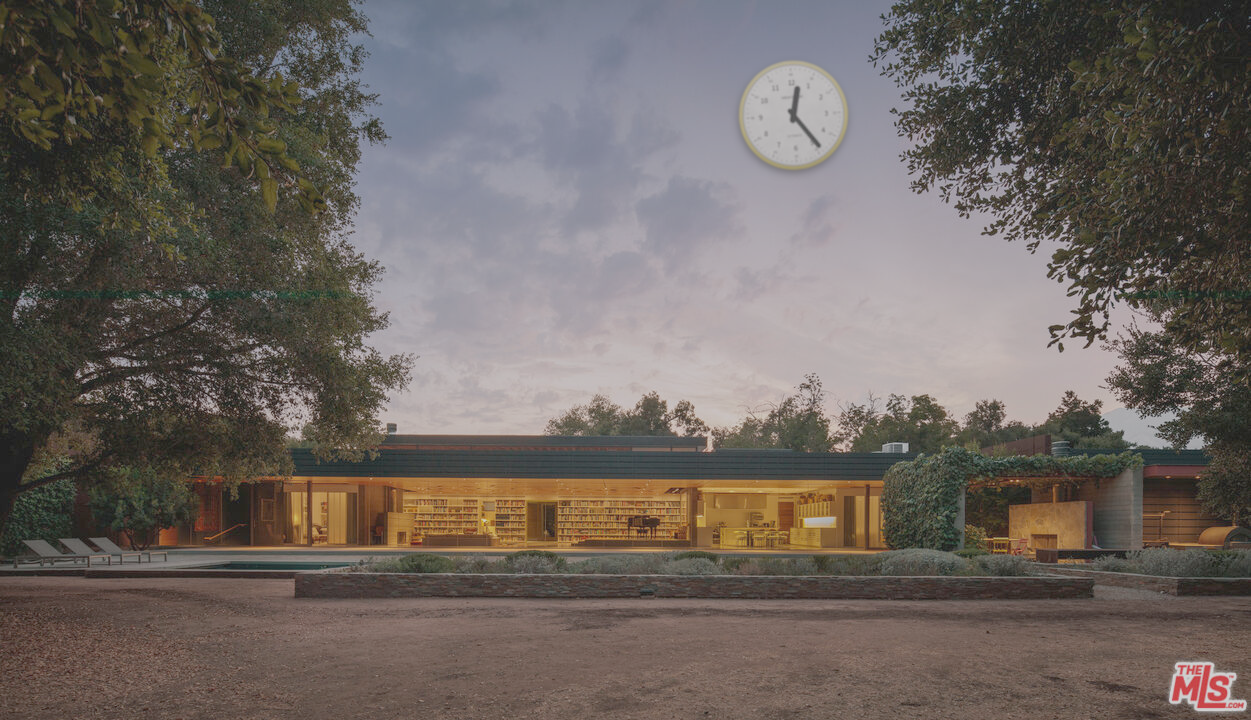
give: {"hour": 12, "minute": 24}
